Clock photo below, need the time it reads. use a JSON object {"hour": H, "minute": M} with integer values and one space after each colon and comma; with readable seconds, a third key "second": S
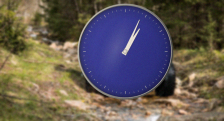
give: {"hour": 1, "minute": 4}
